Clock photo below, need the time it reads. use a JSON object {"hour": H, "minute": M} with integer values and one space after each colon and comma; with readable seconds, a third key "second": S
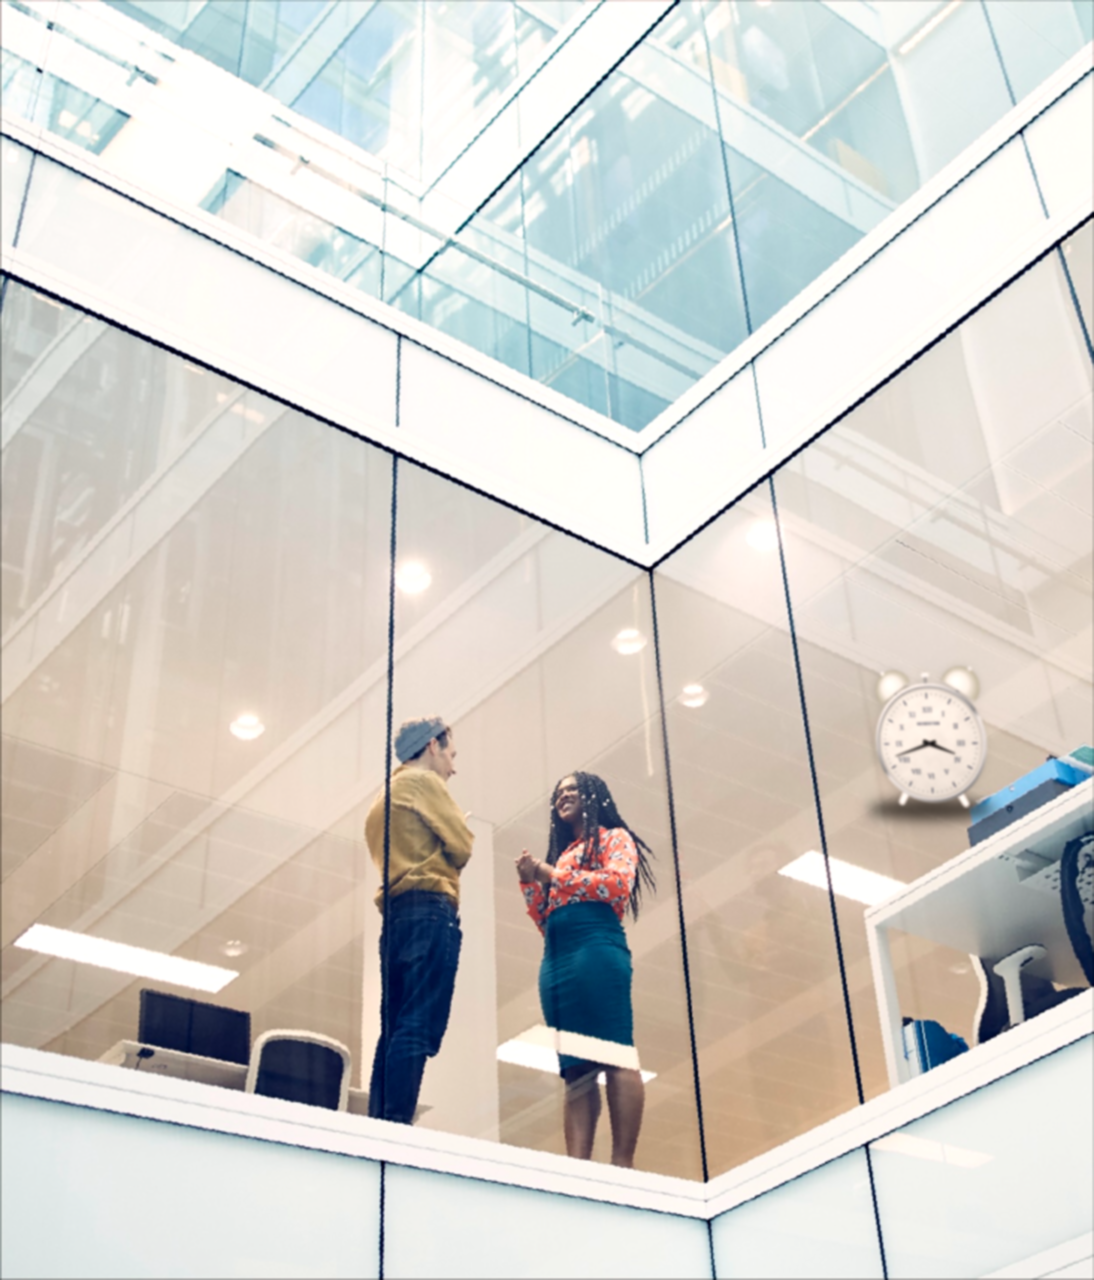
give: {"hour": 3, "minute": 42}
